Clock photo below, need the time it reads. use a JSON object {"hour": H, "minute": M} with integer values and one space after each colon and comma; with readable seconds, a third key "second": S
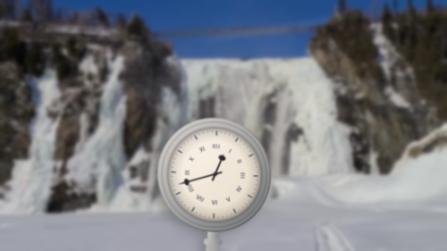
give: {"hour": 12, "minute": 42}
